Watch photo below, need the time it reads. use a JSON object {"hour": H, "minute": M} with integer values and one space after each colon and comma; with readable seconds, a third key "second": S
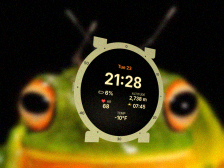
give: {"hour": 21, "minute": 28}
